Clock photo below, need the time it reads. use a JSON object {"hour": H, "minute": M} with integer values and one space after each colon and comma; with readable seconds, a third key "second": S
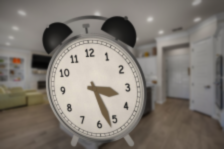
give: {"hour": 3, "minute": 27}
